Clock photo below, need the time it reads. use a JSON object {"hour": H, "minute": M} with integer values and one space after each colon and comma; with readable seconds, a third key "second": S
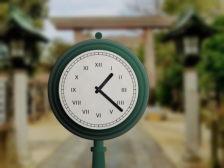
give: {"hour": 1, "minute": 22}
